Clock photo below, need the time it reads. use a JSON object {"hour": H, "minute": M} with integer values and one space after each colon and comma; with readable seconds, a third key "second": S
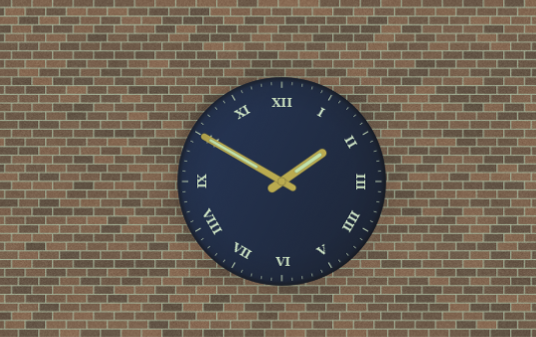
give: {"hour": 1, "minute": 50}
